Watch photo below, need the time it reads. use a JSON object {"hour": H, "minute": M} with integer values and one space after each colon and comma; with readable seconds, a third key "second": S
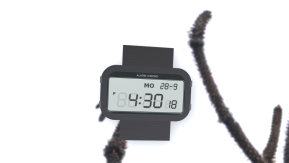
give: {"hour": 4, "minute": 30, "second": 18}
